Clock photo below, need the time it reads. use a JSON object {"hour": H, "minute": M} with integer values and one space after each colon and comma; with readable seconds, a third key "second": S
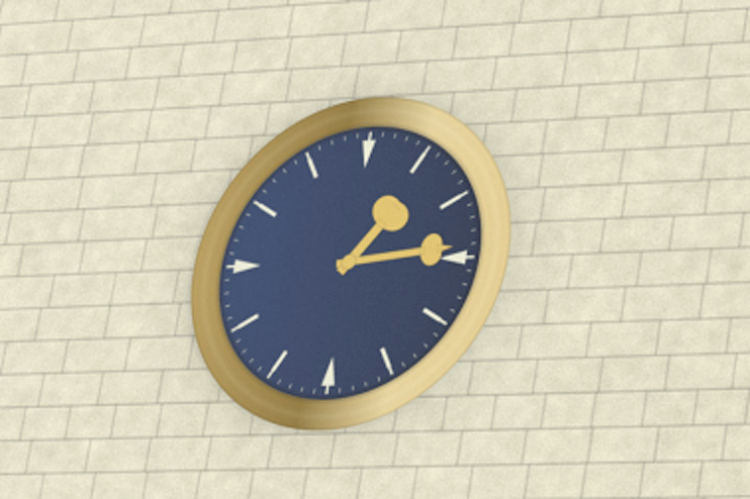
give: {"hour": 1, "minute": 14}
